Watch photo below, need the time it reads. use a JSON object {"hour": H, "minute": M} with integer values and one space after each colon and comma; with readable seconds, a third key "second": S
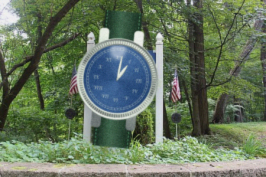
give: {"hour": 1, "minute": 1}
